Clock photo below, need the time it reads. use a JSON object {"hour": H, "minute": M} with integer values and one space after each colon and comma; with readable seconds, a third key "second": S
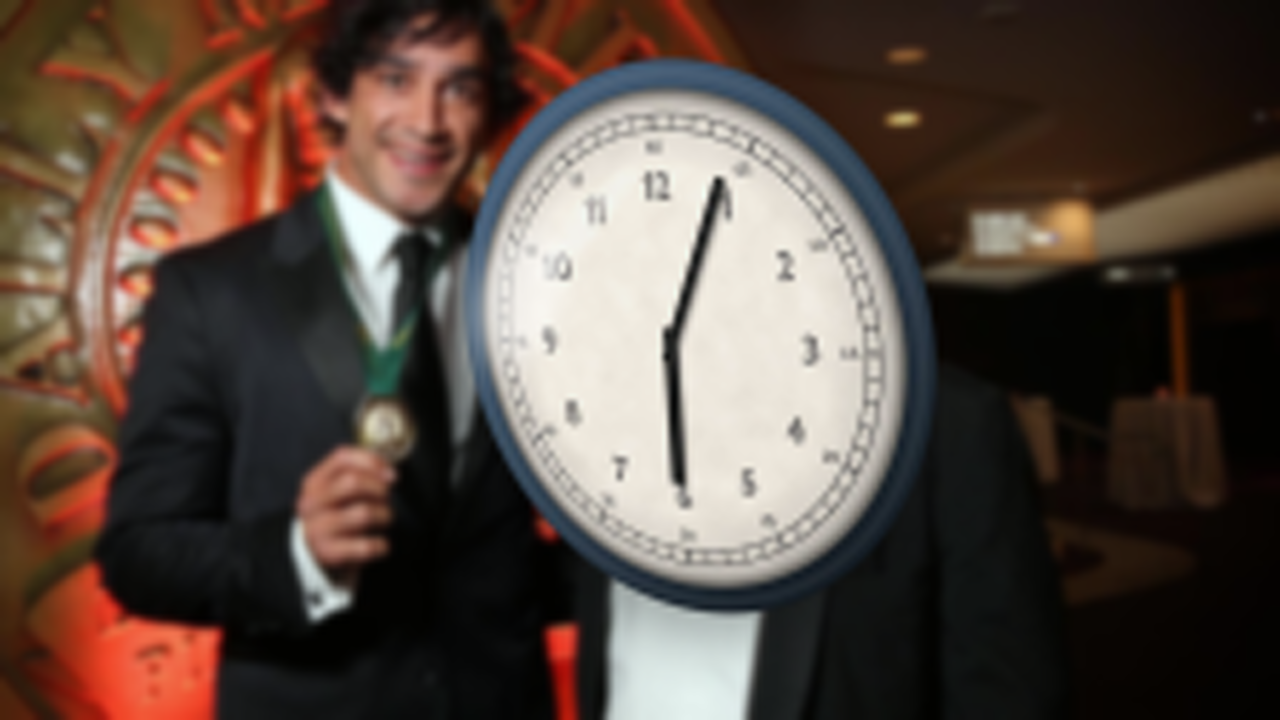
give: {"hour": 6, "minute": 4}
